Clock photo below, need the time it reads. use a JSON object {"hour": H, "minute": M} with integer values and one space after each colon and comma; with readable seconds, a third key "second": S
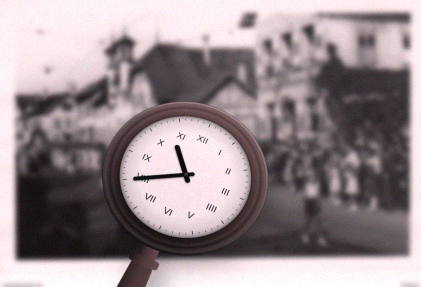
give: {"hour": 10, "minute": 40}
